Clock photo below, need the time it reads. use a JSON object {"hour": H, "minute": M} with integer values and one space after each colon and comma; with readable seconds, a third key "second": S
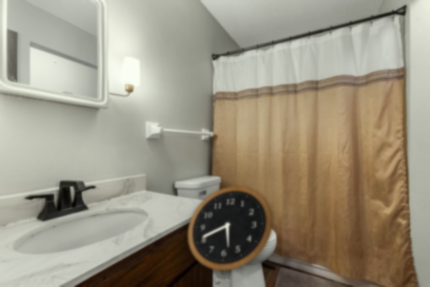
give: {"hour": 5, "minute": 41}
